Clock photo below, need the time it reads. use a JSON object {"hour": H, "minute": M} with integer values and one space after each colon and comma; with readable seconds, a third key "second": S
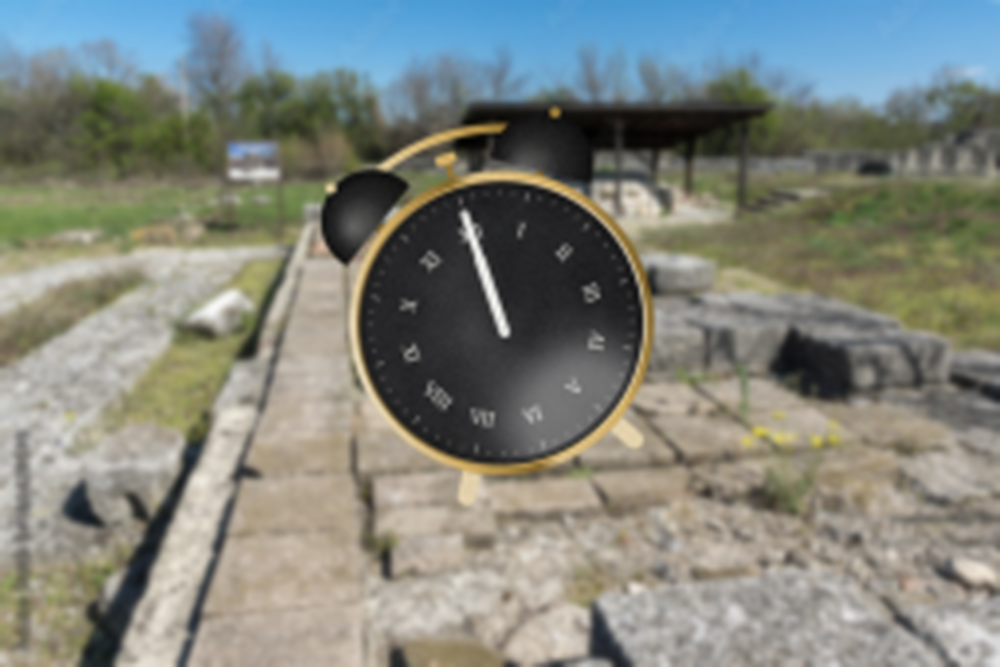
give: {"hour": 12, "minute": 0}
